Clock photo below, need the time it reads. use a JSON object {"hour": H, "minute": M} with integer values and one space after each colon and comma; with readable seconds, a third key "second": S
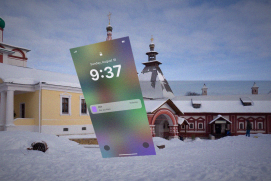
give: {"hour": 9, "minute": 37}
